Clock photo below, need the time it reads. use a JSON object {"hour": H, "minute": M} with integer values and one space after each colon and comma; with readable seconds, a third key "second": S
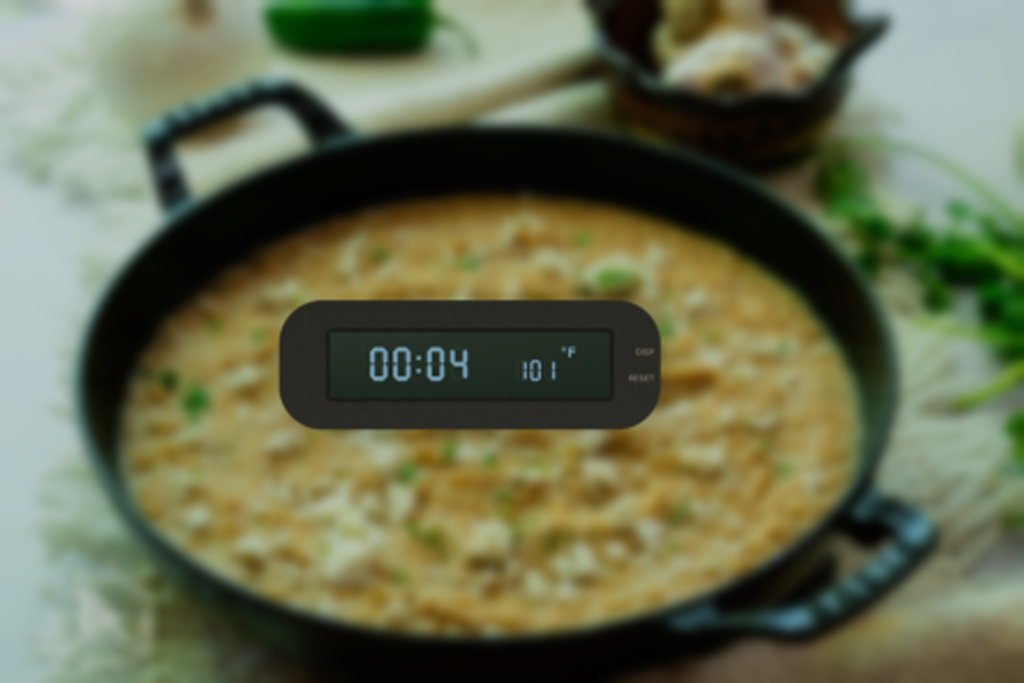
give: {"hour": 0, "minute": 4}
